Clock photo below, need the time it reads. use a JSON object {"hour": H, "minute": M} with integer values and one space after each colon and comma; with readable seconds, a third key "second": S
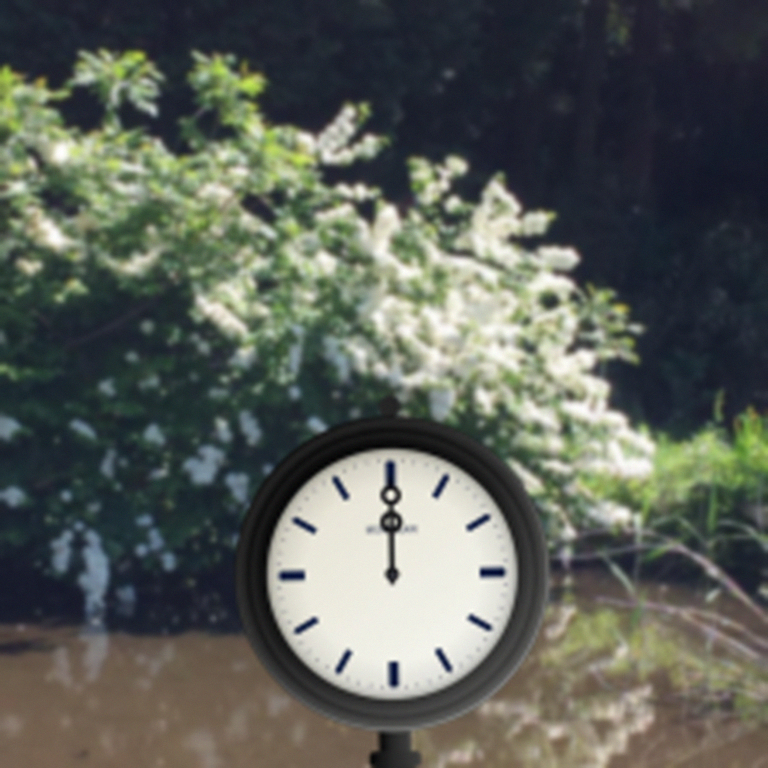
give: {"hour": 12, "minute": 0}
